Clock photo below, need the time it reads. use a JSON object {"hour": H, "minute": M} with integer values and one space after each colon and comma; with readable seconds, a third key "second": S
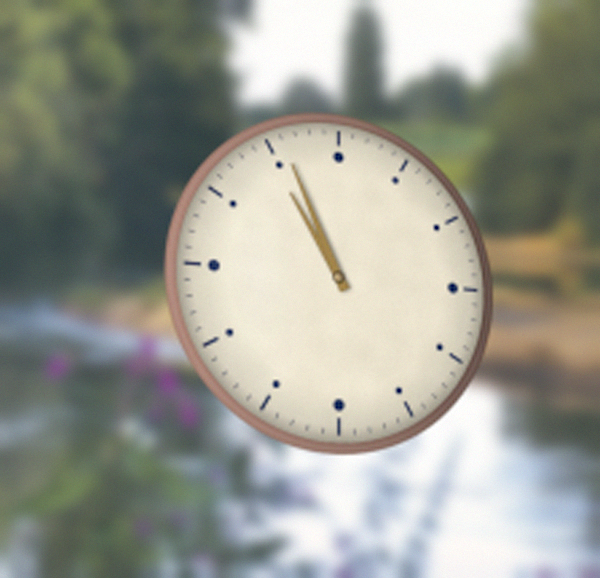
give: {"hour": 10, "minute": 56}
